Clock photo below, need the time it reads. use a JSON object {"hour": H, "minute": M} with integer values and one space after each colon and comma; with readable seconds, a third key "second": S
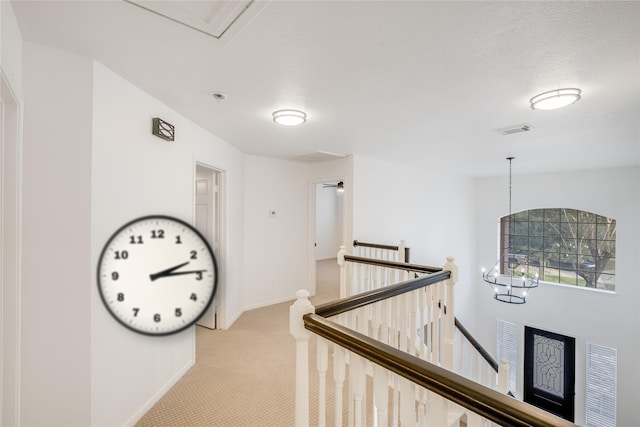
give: {"hour": 2, "minute": 14}
